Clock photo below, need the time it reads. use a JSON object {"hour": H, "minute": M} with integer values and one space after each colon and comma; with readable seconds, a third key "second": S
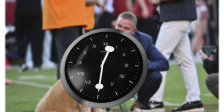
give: {"hour": 12, "minute": 30}
